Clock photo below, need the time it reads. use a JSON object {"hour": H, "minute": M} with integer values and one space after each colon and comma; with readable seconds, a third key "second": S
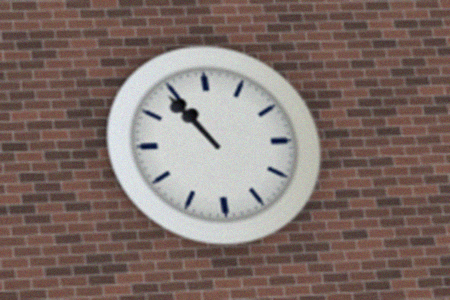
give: {"hour": 10, "minute": 54}
